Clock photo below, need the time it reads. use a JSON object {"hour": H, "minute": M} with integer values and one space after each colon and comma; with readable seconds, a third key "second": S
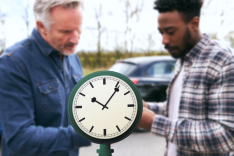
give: {"hour": 10, "minute": 6}
